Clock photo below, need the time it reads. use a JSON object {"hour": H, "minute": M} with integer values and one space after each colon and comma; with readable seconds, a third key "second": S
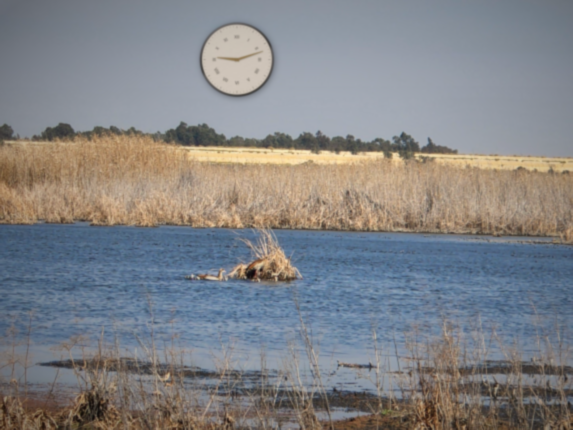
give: {"hour": 9, "minute": 12}
